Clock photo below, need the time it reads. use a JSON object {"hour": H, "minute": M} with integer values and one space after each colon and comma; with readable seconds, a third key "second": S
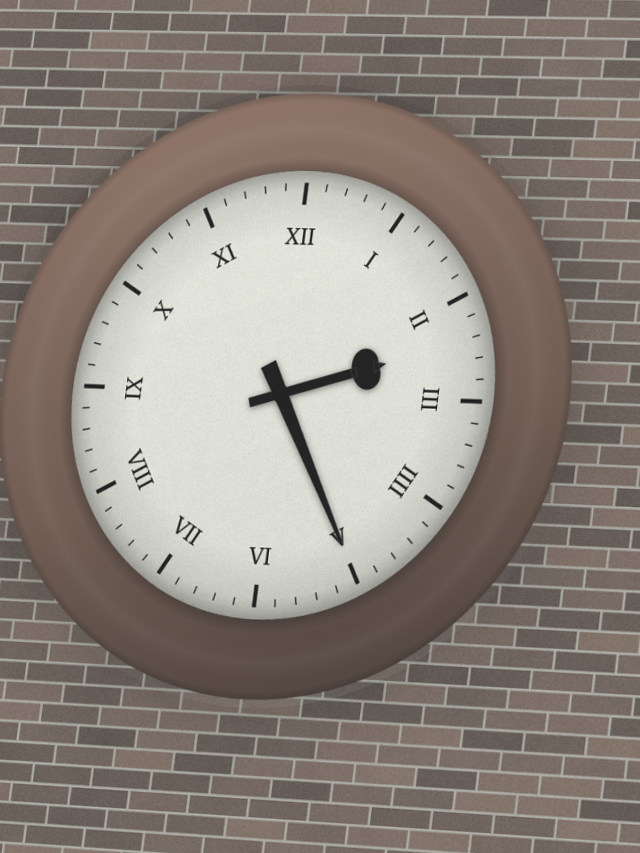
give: {"hour": 2, "minute": 25}
